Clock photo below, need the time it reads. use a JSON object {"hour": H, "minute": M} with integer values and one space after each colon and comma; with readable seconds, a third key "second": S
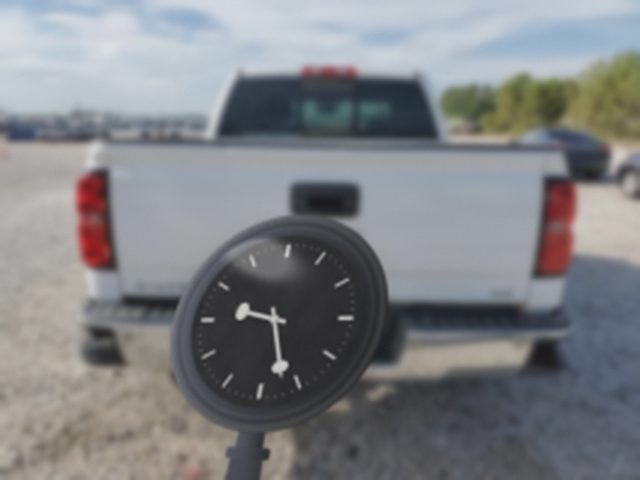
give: {"hour": 9, "minute": 27}
